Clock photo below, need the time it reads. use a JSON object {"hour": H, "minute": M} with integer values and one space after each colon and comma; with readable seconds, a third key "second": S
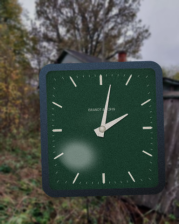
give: {"hour": 2, "minute": 2}
